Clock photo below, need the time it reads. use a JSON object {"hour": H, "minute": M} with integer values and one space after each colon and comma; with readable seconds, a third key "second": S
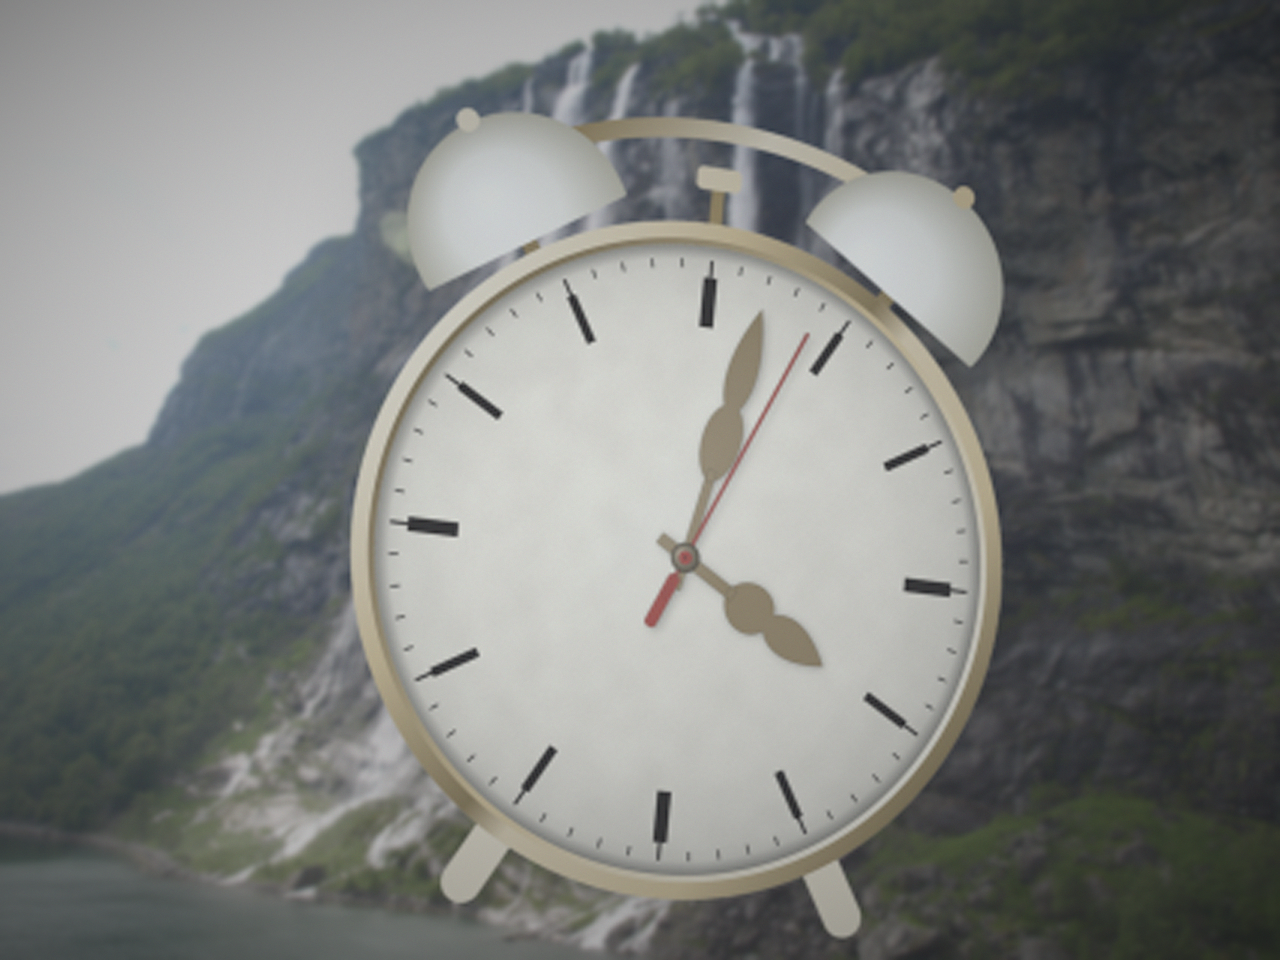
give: {"hour": 4, "minute": 2, "second": 4}
